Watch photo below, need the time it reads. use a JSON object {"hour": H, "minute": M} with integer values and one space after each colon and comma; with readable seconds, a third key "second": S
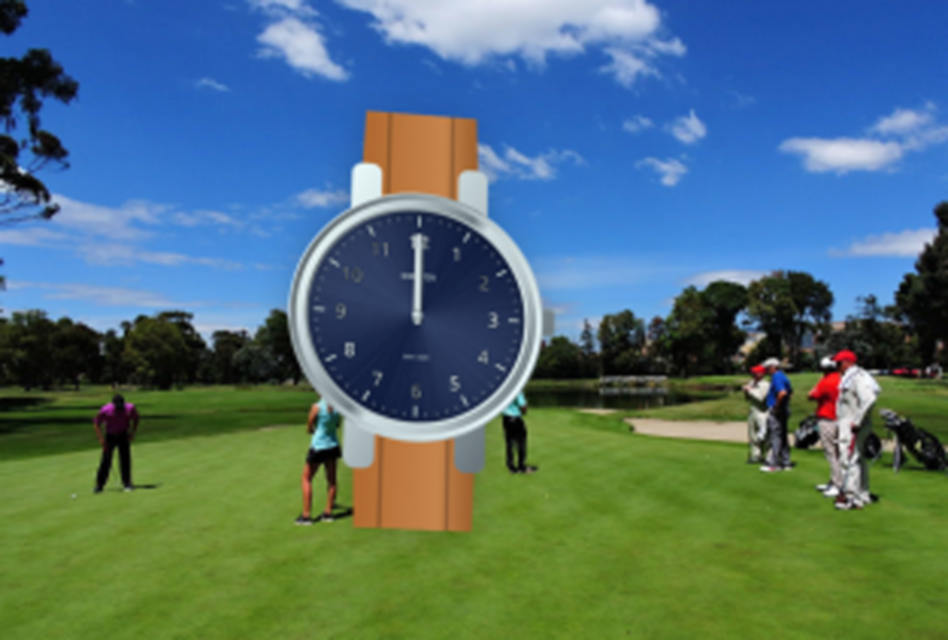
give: {"hour": 12, "minute": 0}
